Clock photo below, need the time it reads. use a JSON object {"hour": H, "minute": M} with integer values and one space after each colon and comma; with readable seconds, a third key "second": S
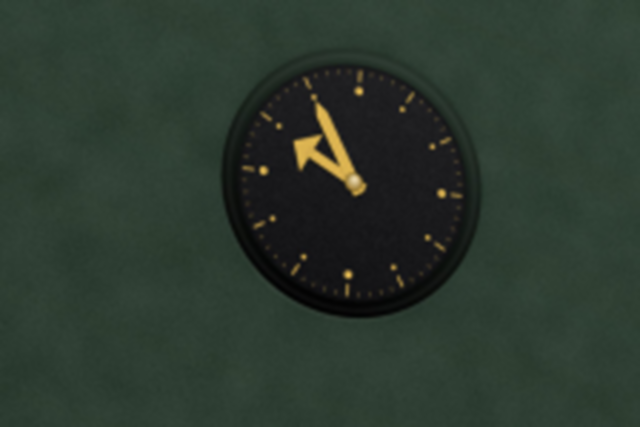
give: {"hour": 9, "minute": 55}
